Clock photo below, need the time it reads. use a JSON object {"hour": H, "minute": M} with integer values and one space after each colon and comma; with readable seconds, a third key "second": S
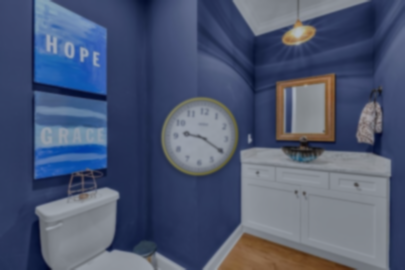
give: {"hour": 9, "minute": 20}
